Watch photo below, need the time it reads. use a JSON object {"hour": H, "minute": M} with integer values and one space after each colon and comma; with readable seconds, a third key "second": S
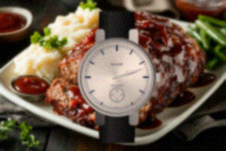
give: {"hour": 2, "minute": 12}
